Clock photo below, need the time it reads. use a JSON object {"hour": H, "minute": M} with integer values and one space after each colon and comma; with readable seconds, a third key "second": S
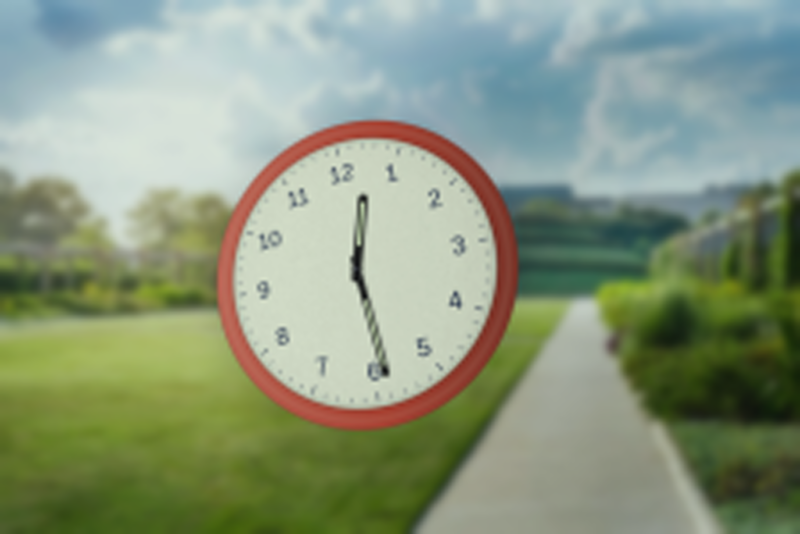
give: {"hour": 12, "minute": 29}
